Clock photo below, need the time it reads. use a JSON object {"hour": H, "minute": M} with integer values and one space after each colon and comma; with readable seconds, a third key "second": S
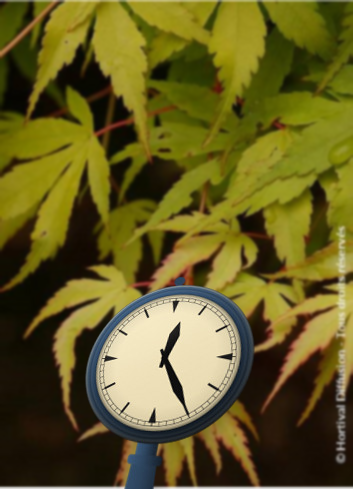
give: {"hour": 12, "minute": 25}
